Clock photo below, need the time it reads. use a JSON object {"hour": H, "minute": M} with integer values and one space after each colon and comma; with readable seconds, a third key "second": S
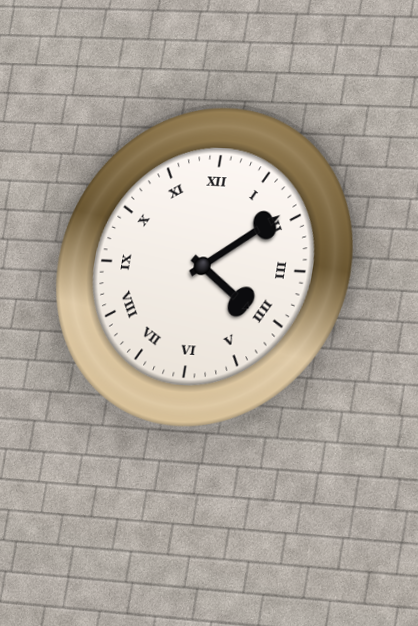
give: {"hour": 4, "minute": 9}
